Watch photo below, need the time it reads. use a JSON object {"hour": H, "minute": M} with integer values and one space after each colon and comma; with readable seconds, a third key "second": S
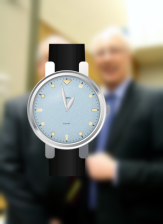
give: {"hour": 12, "minute": 58}
